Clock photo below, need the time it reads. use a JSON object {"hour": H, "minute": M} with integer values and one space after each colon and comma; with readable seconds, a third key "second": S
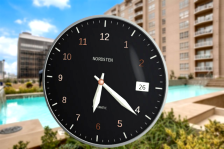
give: {"hour": 6, "minute": 21}
